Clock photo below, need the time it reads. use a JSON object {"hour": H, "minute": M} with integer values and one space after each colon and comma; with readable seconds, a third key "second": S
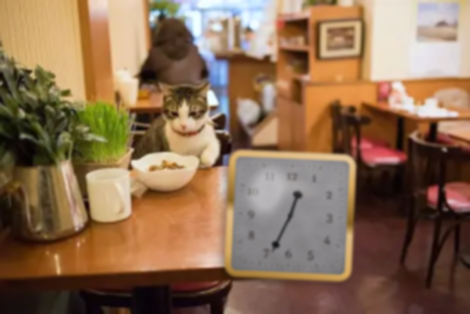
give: {"hour": 12, "minute": 34}
